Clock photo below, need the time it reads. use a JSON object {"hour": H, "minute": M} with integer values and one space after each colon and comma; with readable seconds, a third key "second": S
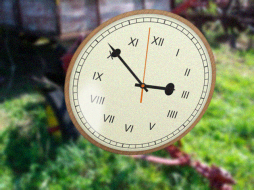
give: {"hour": 2, "minute": 50, "second": 58}
